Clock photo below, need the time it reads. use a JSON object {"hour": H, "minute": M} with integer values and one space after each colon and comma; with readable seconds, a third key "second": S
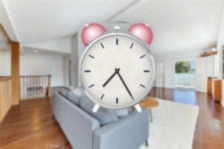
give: {"hour": 7, "minute": 25}
